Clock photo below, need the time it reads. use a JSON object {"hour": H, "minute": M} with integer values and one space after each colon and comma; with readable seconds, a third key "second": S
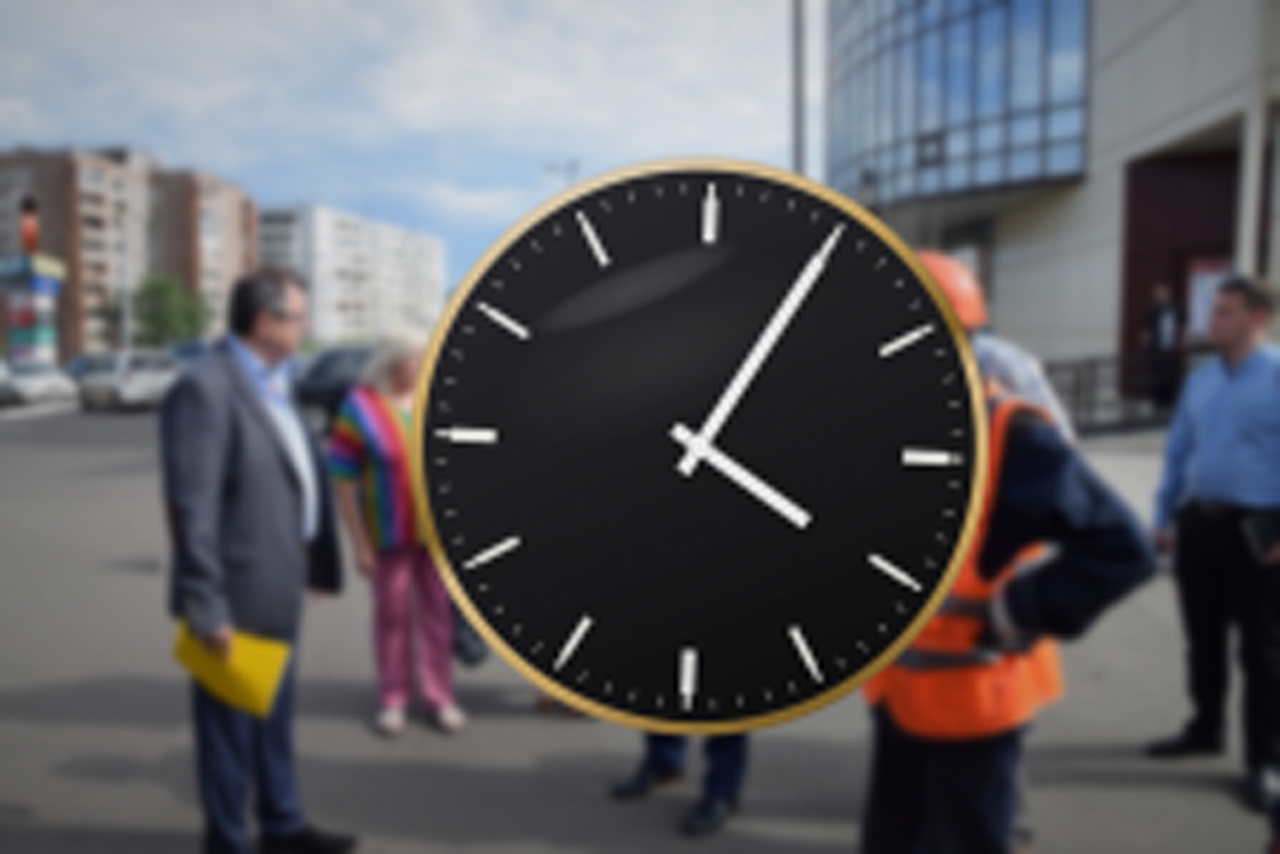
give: {"hour": 4, "minute": 5}
